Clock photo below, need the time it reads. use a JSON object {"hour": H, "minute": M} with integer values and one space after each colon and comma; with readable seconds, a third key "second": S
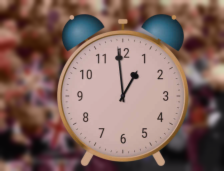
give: {"hour": 12, "minute": 59}
